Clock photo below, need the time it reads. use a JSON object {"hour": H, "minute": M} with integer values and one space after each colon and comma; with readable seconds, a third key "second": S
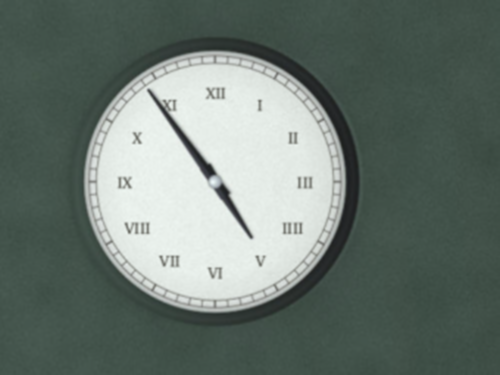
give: {"hour": 4, "minute": 54}
